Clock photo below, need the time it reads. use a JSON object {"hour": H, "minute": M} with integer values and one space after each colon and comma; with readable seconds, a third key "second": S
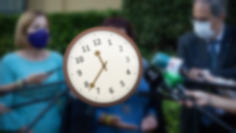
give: {"hour": 11, "minute": 38}
